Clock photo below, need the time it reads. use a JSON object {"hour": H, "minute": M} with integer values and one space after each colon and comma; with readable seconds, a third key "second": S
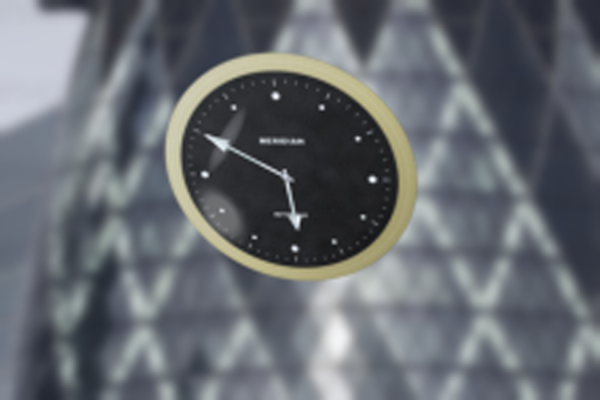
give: {"hour": 5, "minute": 50}
